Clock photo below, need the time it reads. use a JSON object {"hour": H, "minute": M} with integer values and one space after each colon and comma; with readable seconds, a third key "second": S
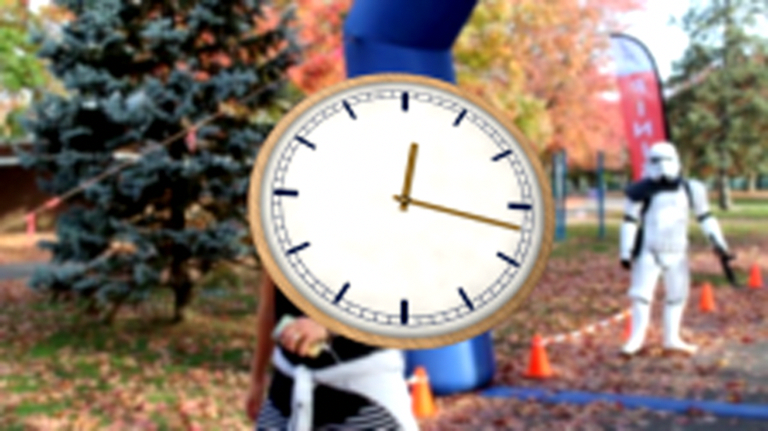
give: {"hour": 12, "minute": 17}
